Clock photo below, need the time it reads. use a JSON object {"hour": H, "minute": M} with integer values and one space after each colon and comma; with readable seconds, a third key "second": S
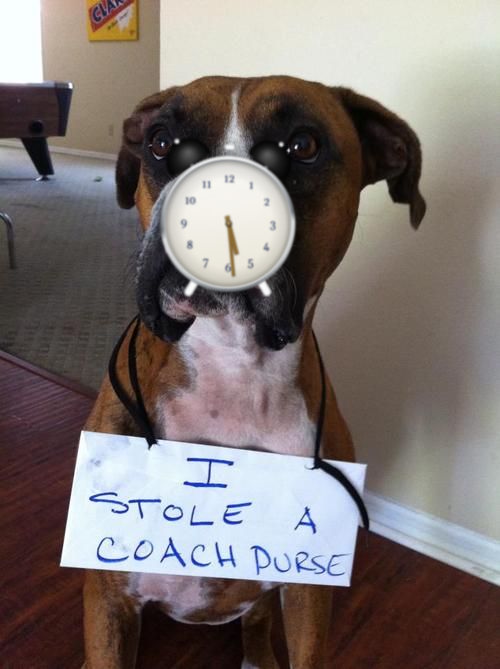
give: {"hour": 5, "minute": 29}
